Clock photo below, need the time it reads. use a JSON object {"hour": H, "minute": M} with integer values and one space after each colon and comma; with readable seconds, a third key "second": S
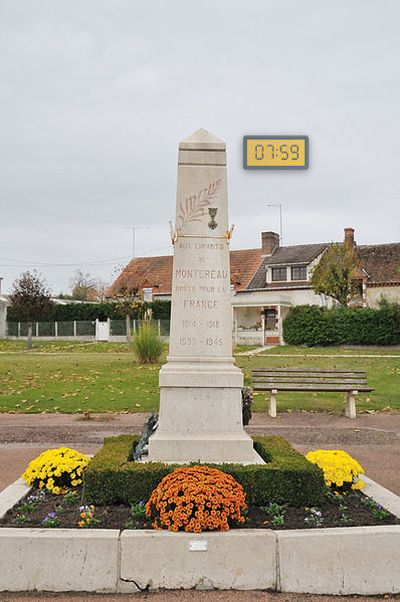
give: {"hour": 7, "minute": 59}
